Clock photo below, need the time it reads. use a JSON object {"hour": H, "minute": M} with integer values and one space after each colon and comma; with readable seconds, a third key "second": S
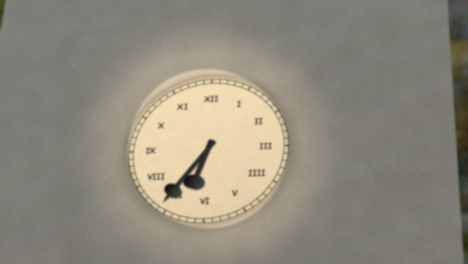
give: {"hour": 6, "minute": 36}
